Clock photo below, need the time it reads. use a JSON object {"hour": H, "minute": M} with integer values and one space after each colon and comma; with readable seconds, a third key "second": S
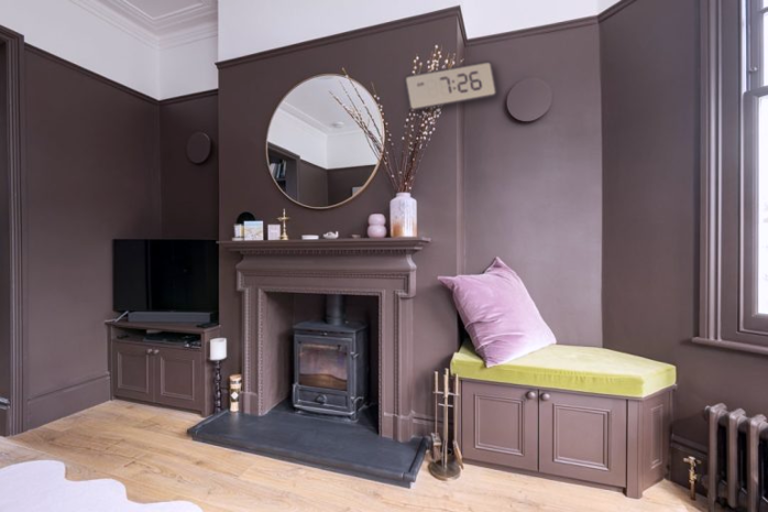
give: {"hour": 7, "minute": 26}
